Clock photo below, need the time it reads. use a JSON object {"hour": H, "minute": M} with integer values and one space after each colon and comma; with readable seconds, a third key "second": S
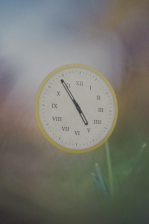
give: {"hour": 4, "minute": 54}
